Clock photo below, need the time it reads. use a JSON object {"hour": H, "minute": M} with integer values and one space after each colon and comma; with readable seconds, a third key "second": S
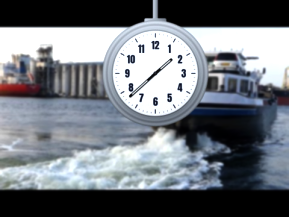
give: {"hour": 1, "minute": 38}
